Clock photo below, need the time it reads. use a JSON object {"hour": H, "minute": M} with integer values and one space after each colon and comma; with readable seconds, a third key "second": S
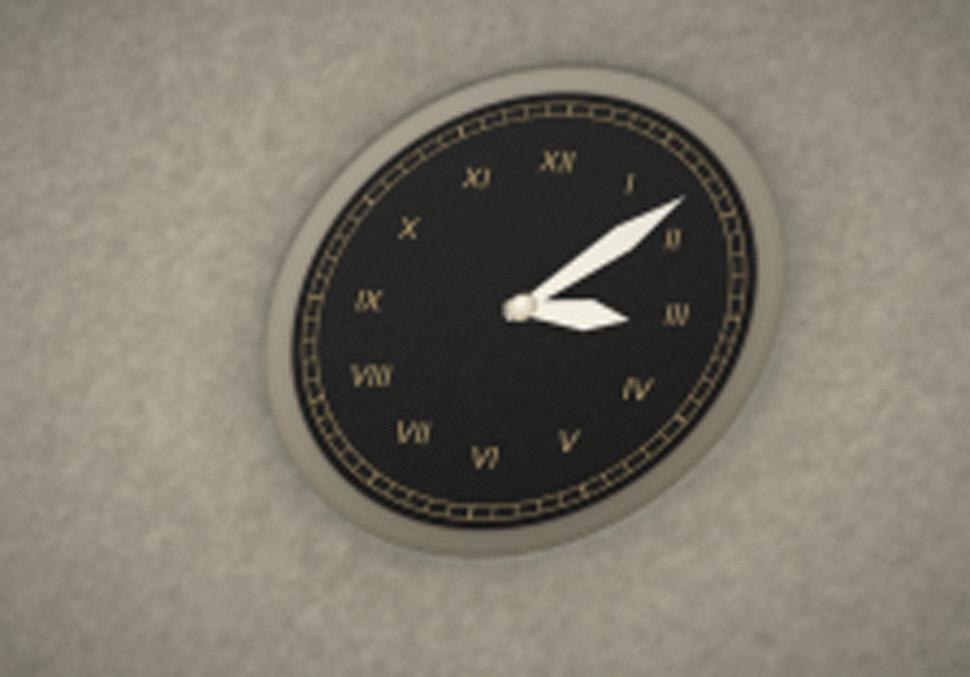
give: {"hour": 3, "minute": 8}
